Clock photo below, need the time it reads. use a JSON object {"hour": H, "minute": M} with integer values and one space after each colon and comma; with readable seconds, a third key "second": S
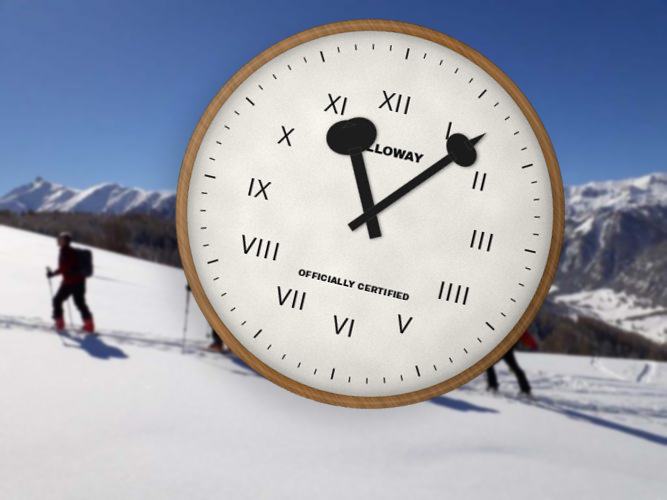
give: {"hour": 11, "minute": 7}
